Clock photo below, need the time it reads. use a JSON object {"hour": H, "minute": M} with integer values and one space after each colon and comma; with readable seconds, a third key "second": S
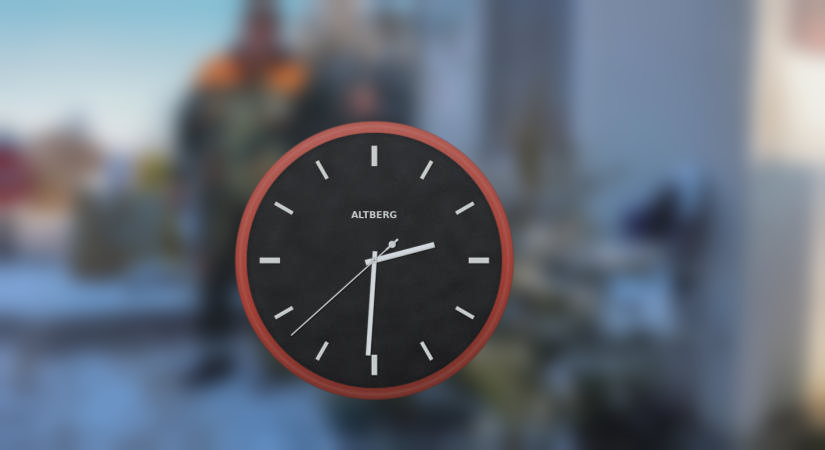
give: {"hour": 2, "minute": 30, "second": 38}
